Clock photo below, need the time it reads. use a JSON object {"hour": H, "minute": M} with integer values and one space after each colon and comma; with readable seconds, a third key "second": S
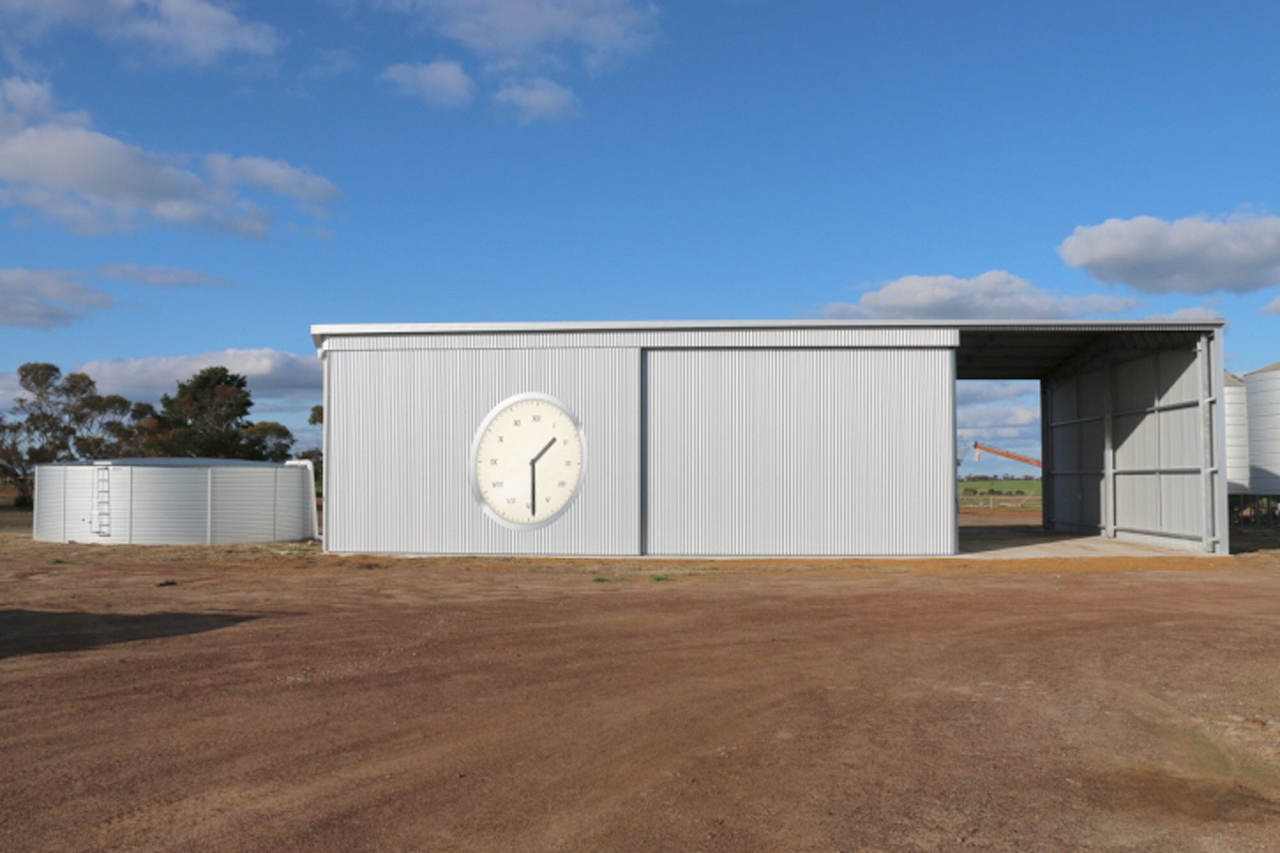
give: {"hour": 1, "minute": 29}
